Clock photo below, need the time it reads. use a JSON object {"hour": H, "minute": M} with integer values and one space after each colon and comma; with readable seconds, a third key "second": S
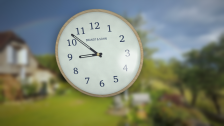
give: {"hour": 8, "minute": 52}
